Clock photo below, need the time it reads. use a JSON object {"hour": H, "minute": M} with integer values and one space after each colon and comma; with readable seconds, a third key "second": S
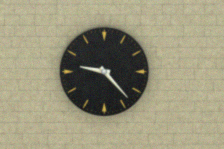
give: {"hour": 9, "minute": 23}
